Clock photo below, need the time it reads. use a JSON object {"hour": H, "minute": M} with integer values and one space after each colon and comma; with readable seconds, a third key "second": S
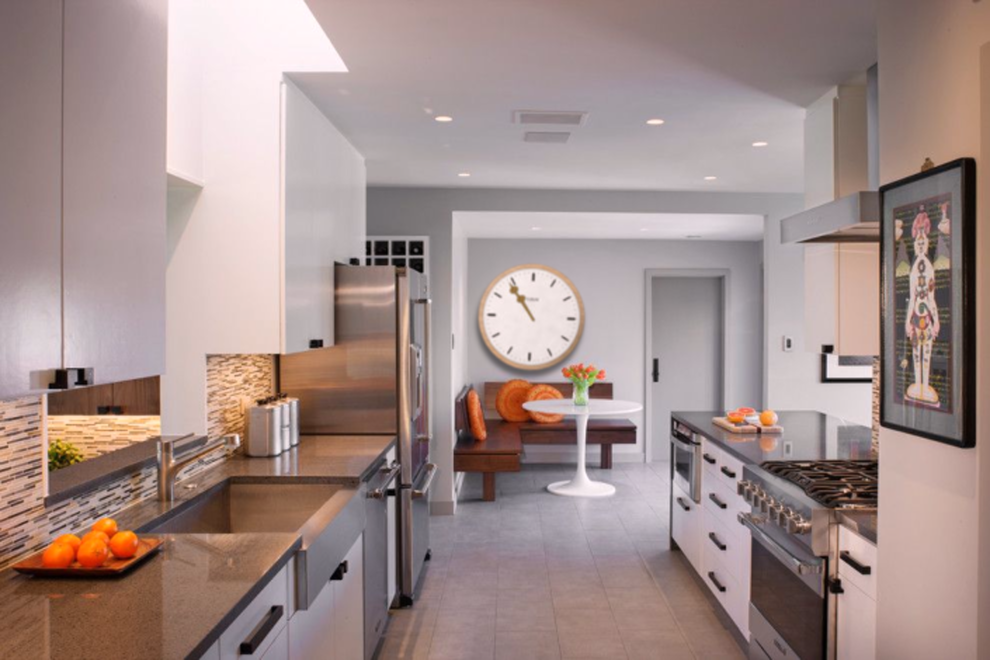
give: {"hour": 10, "minute": 54}
